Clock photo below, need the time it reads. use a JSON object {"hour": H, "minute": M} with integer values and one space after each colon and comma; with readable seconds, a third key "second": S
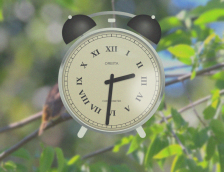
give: {"hour": 2, "minute": 31}
